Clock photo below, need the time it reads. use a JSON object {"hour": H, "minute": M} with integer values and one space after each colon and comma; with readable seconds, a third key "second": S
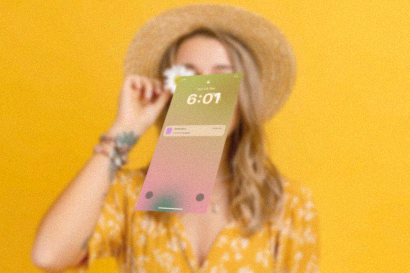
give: {"hour": 6, "minute": 1}
